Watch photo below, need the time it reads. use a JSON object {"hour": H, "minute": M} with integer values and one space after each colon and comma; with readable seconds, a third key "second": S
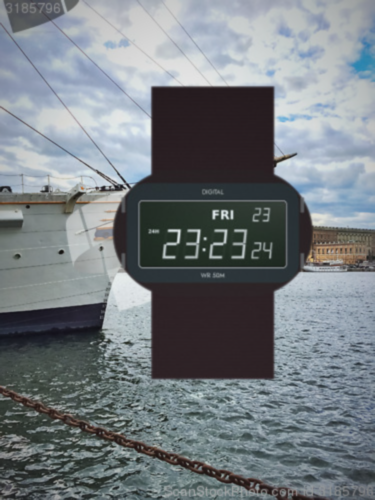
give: {"hour": 23, "minute": 23, "second": 24}
